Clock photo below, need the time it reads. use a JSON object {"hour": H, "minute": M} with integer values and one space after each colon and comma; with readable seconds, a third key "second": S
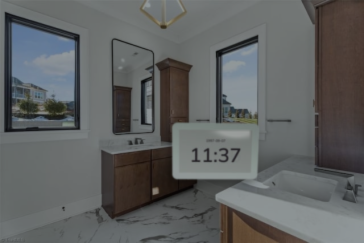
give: {"hour": 11, "minute": 37}
